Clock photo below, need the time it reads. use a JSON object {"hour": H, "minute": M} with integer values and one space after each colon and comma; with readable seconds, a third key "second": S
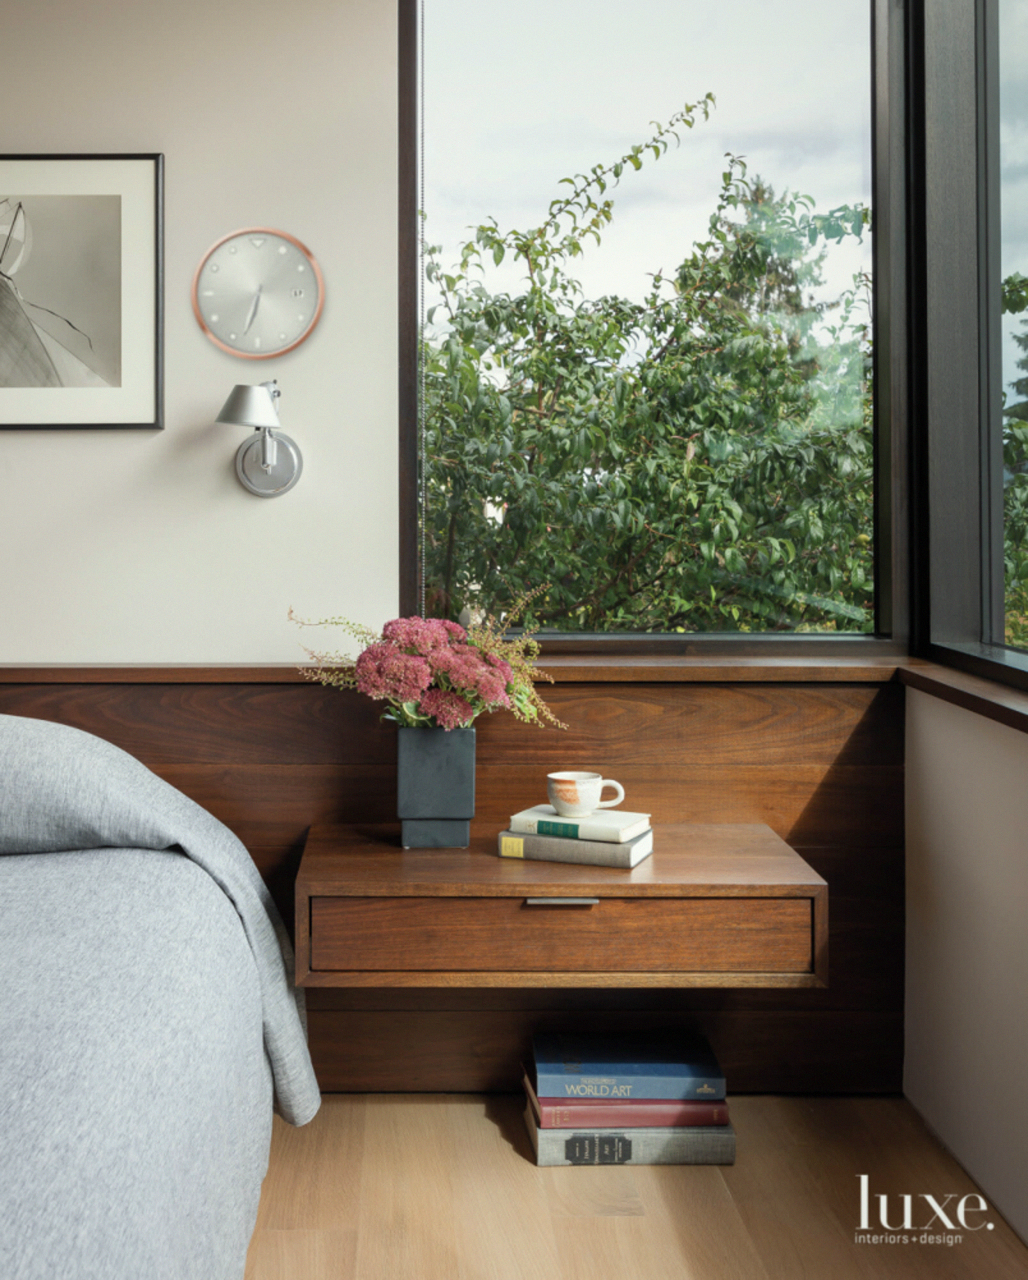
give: {"hour": 6, "minute": 33}
